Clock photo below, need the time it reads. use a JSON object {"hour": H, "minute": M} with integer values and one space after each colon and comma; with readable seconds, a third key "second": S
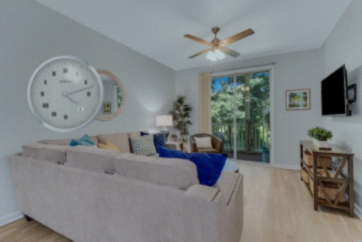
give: {"hour": 4, "minute": 12}
